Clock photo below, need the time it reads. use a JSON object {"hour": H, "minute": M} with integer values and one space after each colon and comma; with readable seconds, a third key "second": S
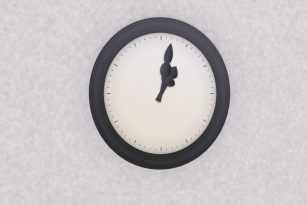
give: {"hour": 1, "minute": 2}
